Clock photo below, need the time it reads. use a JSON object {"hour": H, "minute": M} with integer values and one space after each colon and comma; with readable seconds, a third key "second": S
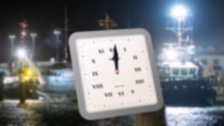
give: {"hour": 12, "minute": 1}
